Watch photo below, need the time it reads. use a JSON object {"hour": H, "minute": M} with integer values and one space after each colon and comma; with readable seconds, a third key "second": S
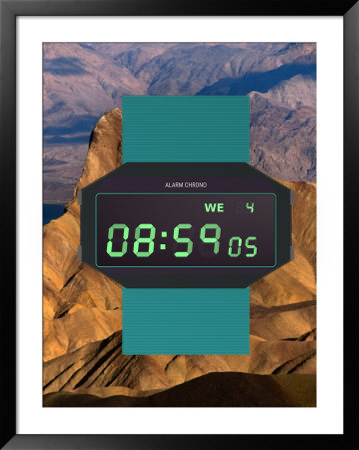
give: {"hour": 8, "minute": 59, "second": 5}
